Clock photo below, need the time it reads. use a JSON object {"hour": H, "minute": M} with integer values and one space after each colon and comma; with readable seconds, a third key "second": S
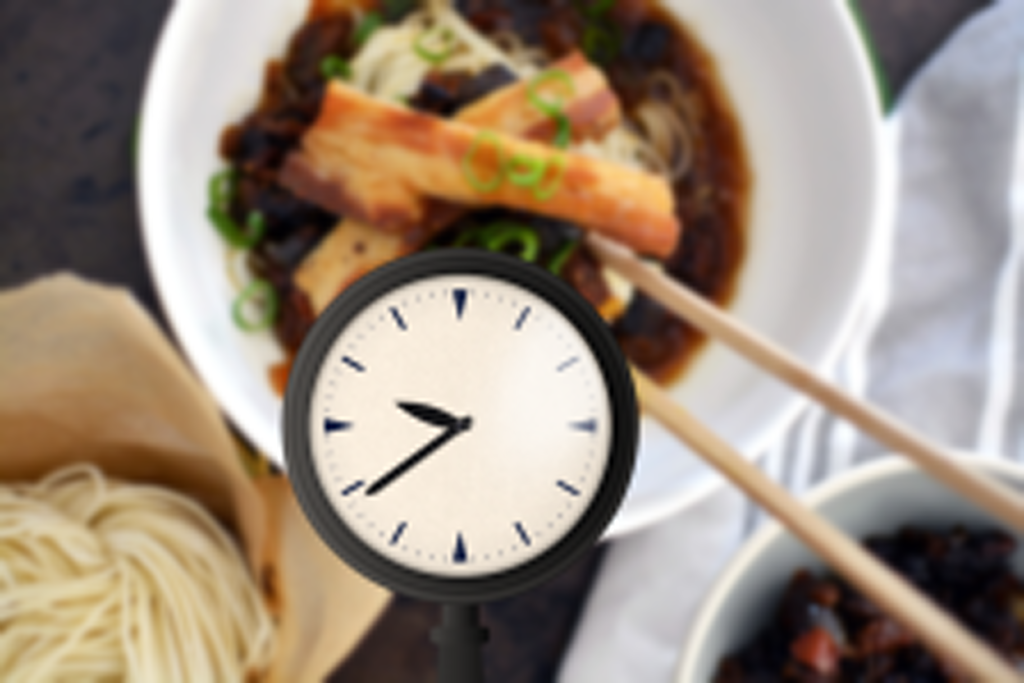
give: {"hour": 9, "minute": 39}
